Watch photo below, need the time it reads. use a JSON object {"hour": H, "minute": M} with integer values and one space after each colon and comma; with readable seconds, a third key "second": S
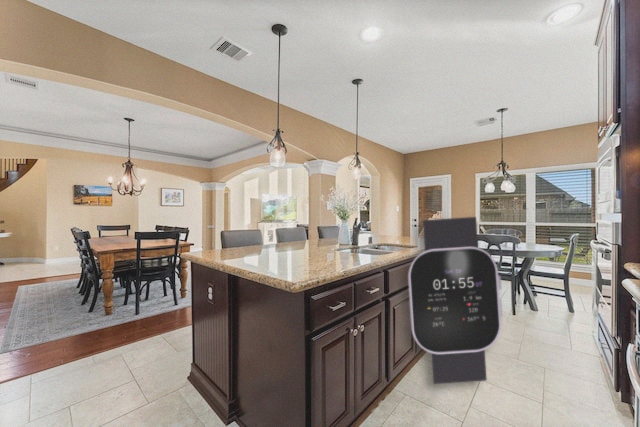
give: {"hour": 1, "minute": 55}
